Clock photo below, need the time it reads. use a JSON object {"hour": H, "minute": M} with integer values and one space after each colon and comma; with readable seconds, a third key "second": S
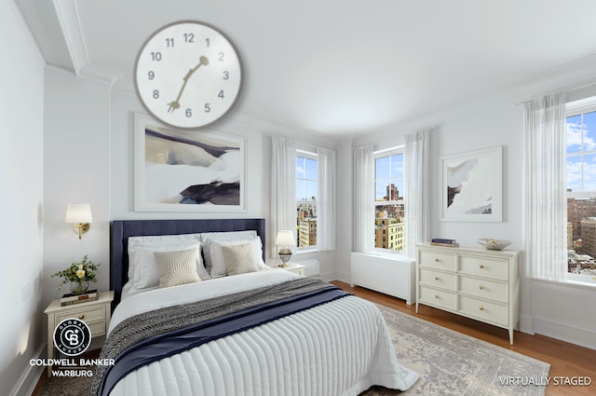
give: {"hour": 1, "minute": 34}
